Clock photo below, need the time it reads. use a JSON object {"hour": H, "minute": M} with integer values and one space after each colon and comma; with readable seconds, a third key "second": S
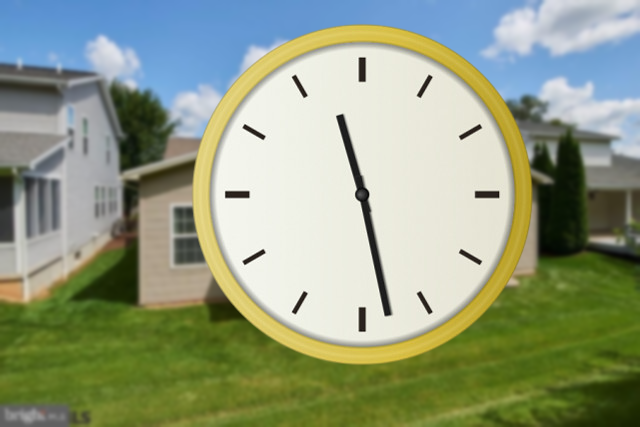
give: {"hour": 11, "minute": 28}
